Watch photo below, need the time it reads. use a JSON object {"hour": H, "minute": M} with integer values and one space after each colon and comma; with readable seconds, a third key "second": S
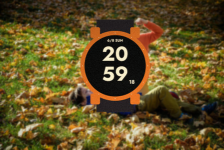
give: {"hour": 20, "minute": 59}
